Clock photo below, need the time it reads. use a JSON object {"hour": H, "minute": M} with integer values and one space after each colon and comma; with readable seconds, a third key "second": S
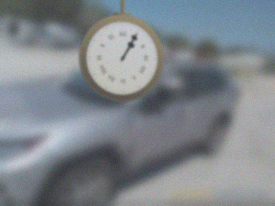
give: {"hour": 1, "minute": 5}
